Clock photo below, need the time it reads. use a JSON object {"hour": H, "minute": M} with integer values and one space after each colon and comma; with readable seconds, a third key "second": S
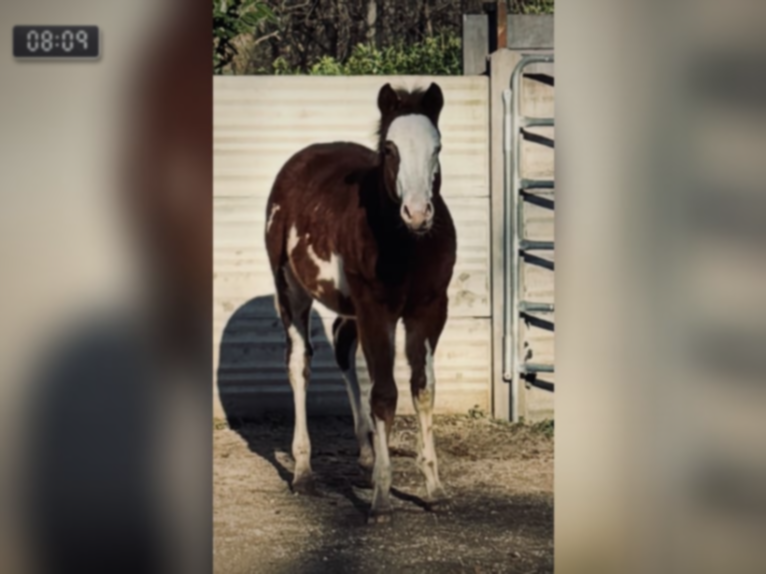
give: {"hour": 8, "minute": 9}
